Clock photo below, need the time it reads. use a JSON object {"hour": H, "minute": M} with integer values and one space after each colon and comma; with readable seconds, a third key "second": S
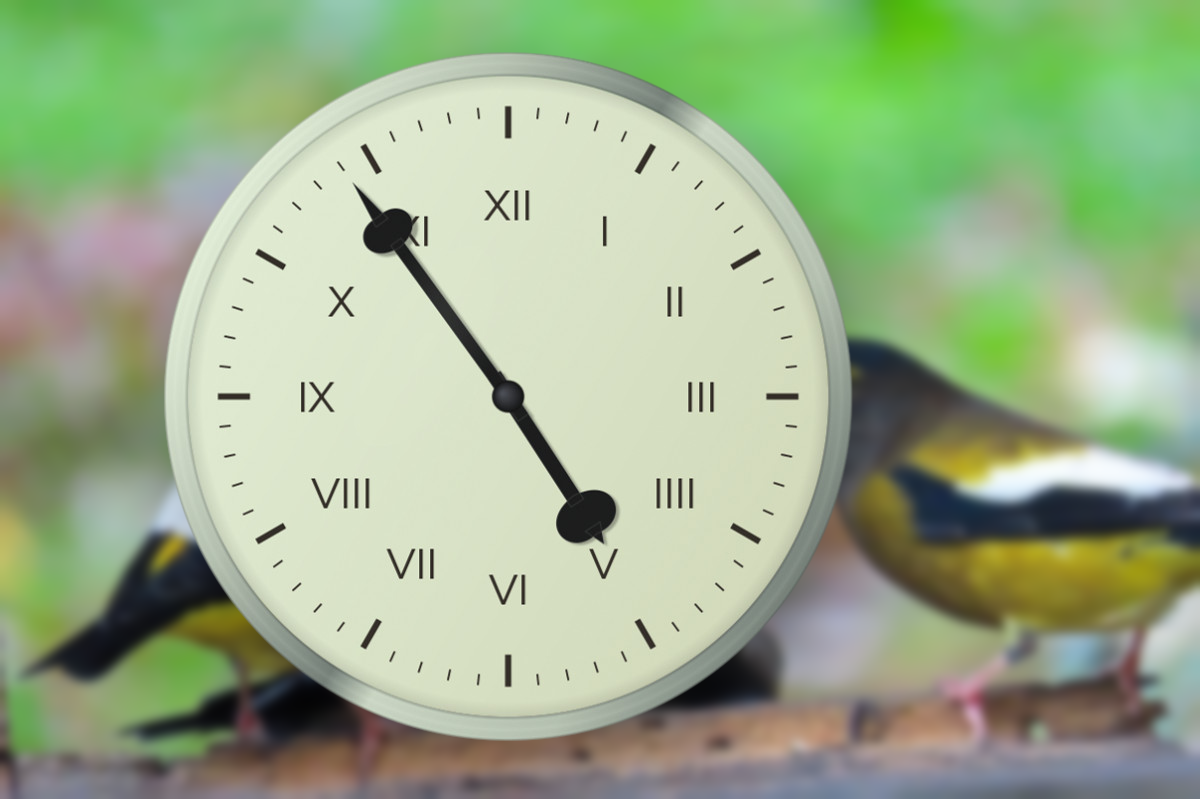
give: {"hour": 4, "minute": 54}
